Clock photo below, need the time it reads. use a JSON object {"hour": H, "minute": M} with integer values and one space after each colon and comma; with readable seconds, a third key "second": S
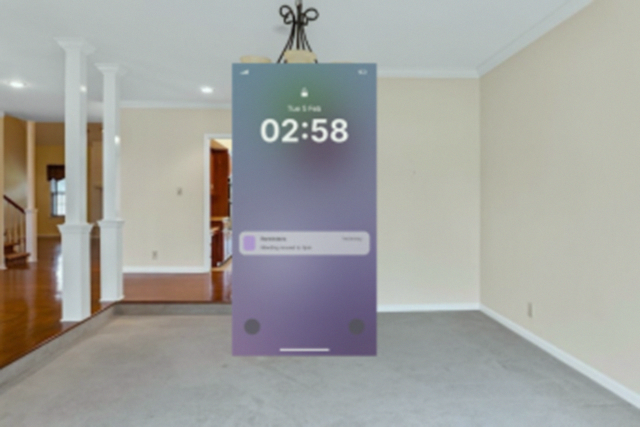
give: {"hour": 2, "minute": 58}
